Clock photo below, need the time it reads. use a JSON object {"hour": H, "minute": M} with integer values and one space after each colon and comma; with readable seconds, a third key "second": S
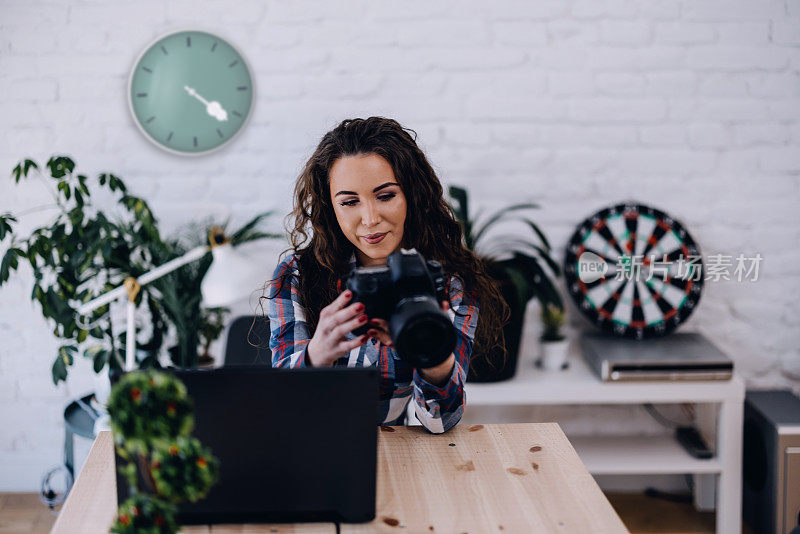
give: {"hour": 4, "minute": 22}
